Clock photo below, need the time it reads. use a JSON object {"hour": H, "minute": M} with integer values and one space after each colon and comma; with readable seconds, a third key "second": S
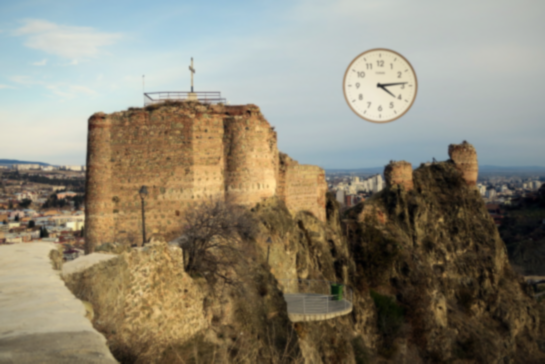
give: {"hour": 4, "minute": 14}
